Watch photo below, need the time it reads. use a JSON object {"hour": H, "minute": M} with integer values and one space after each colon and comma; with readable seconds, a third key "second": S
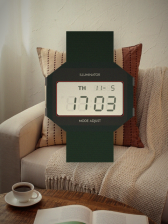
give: {"hour": 17, "minute": 3}
